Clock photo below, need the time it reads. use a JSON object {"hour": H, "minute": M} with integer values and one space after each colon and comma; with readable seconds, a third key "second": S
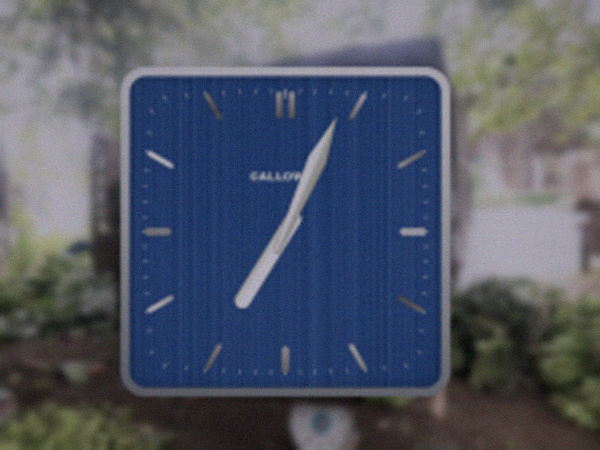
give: {"hour": 7, "minute": 4}
